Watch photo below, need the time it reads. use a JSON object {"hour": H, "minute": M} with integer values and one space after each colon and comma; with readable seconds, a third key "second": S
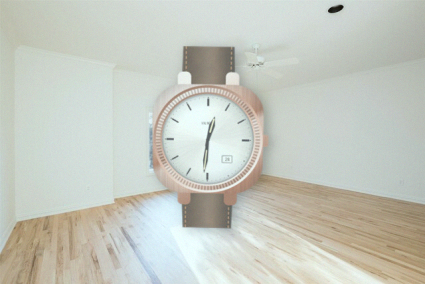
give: {"hour": 12, "minute": 31}
